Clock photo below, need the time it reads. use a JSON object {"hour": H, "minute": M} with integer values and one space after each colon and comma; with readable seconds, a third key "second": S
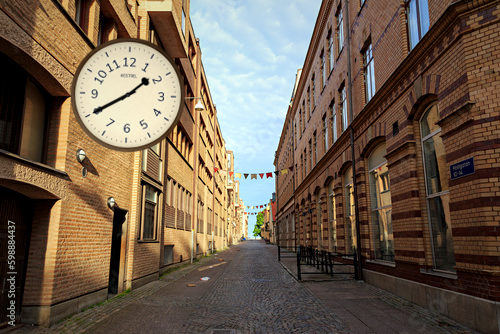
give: {"hour": 1, "minute": 40}
